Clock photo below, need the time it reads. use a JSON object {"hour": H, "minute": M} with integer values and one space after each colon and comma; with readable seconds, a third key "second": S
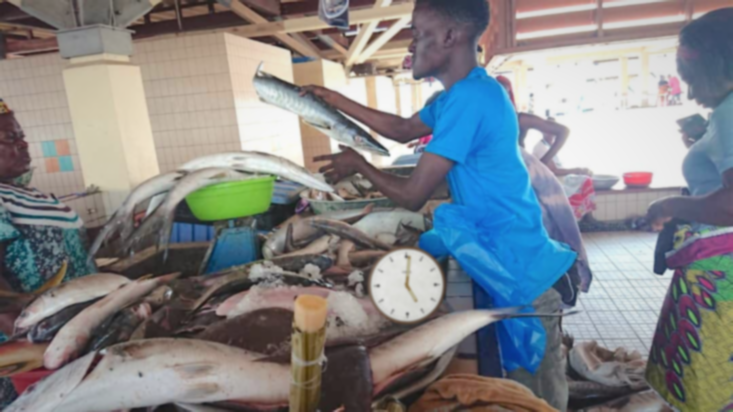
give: {"hour": 5, "minute": 1}
